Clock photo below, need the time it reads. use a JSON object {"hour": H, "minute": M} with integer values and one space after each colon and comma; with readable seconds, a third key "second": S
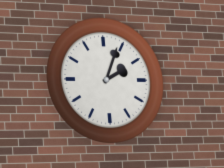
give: {"hour": 2, "minute": 4}
